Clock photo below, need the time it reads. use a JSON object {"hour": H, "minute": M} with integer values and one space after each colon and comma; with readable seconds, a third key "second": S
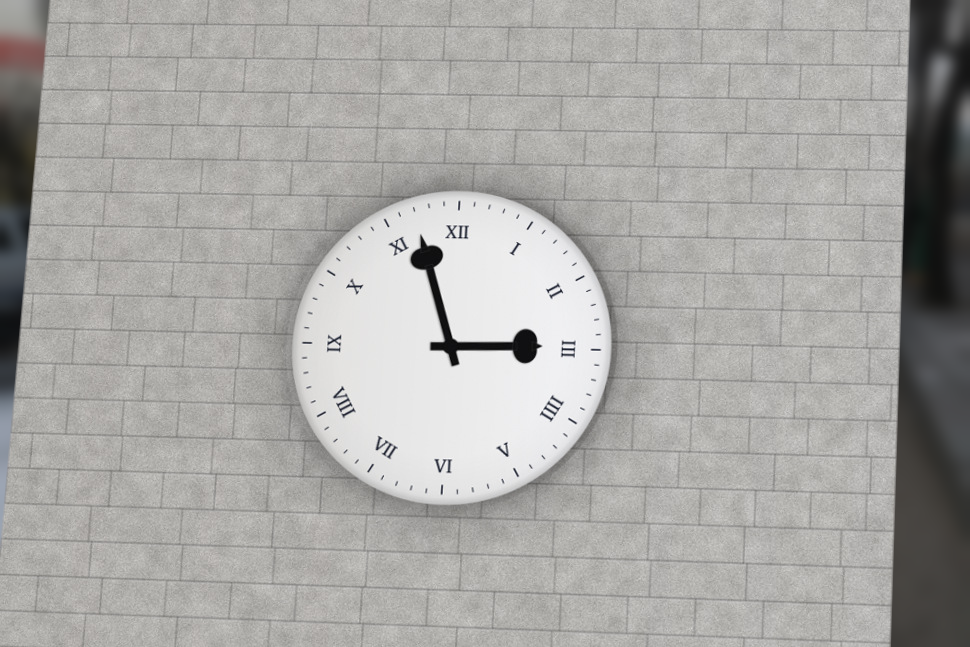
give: {"hour": 2, "minute": 57}
